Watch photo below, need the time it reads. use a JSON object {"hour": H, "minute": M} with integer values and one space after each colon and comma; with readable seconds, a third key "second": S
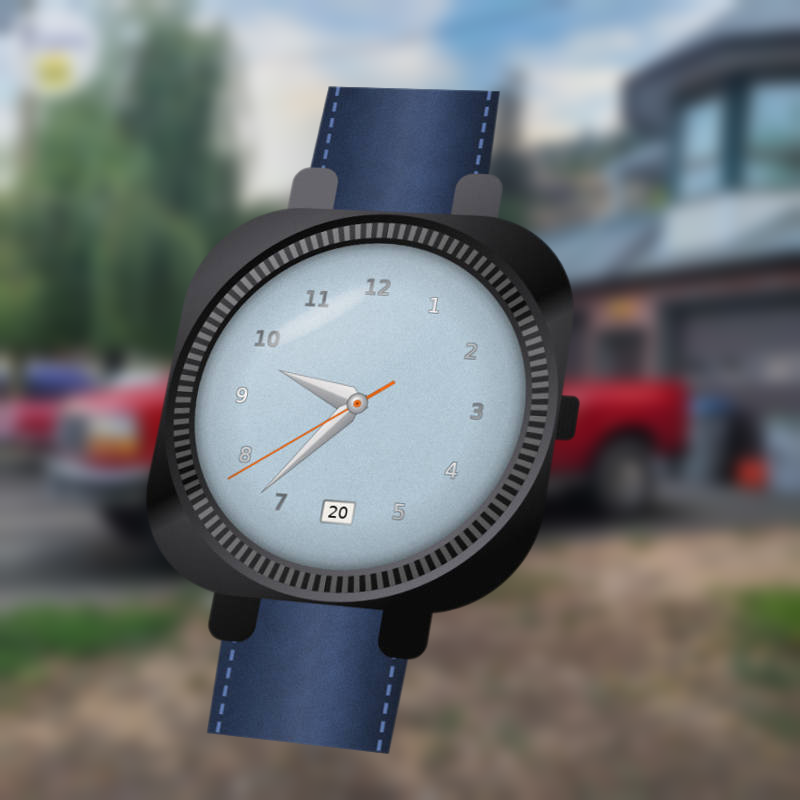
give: {"hour": 9, "minute": 36, "second": 39}
